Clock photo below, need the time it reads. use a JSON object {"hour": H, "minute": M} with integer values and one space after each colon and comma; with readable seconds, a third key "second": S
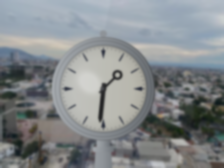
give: {"hour": 1, "minute": 31}
